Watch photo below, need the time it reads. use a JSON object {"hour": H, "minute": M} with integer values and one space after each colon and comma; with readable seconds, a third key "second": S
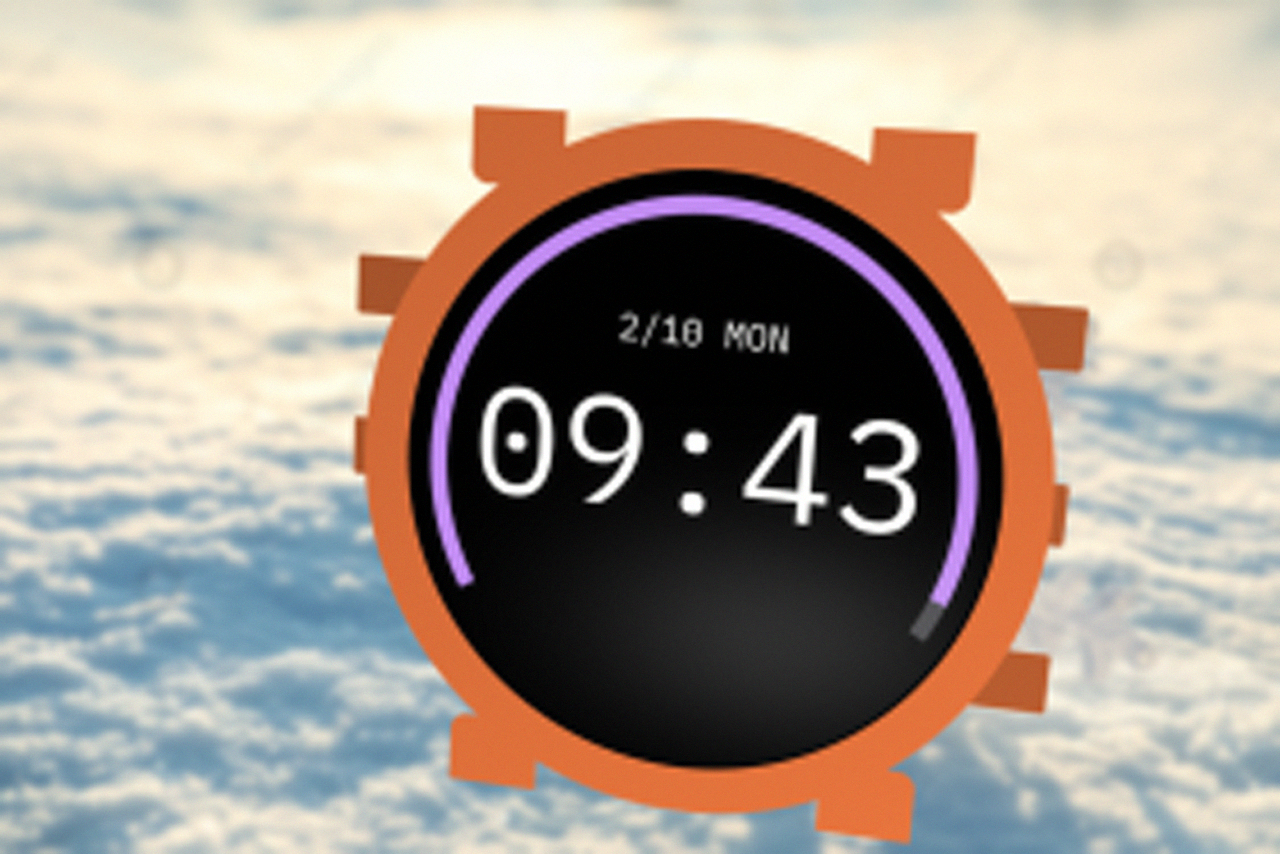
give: {"hour": 9, "minute": 43}
